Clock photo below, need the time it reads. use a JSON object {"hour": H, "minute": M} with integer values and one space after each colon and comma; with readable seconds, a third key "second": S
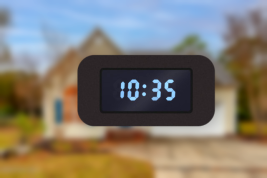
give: {"hour": 10, "minute": 35}
